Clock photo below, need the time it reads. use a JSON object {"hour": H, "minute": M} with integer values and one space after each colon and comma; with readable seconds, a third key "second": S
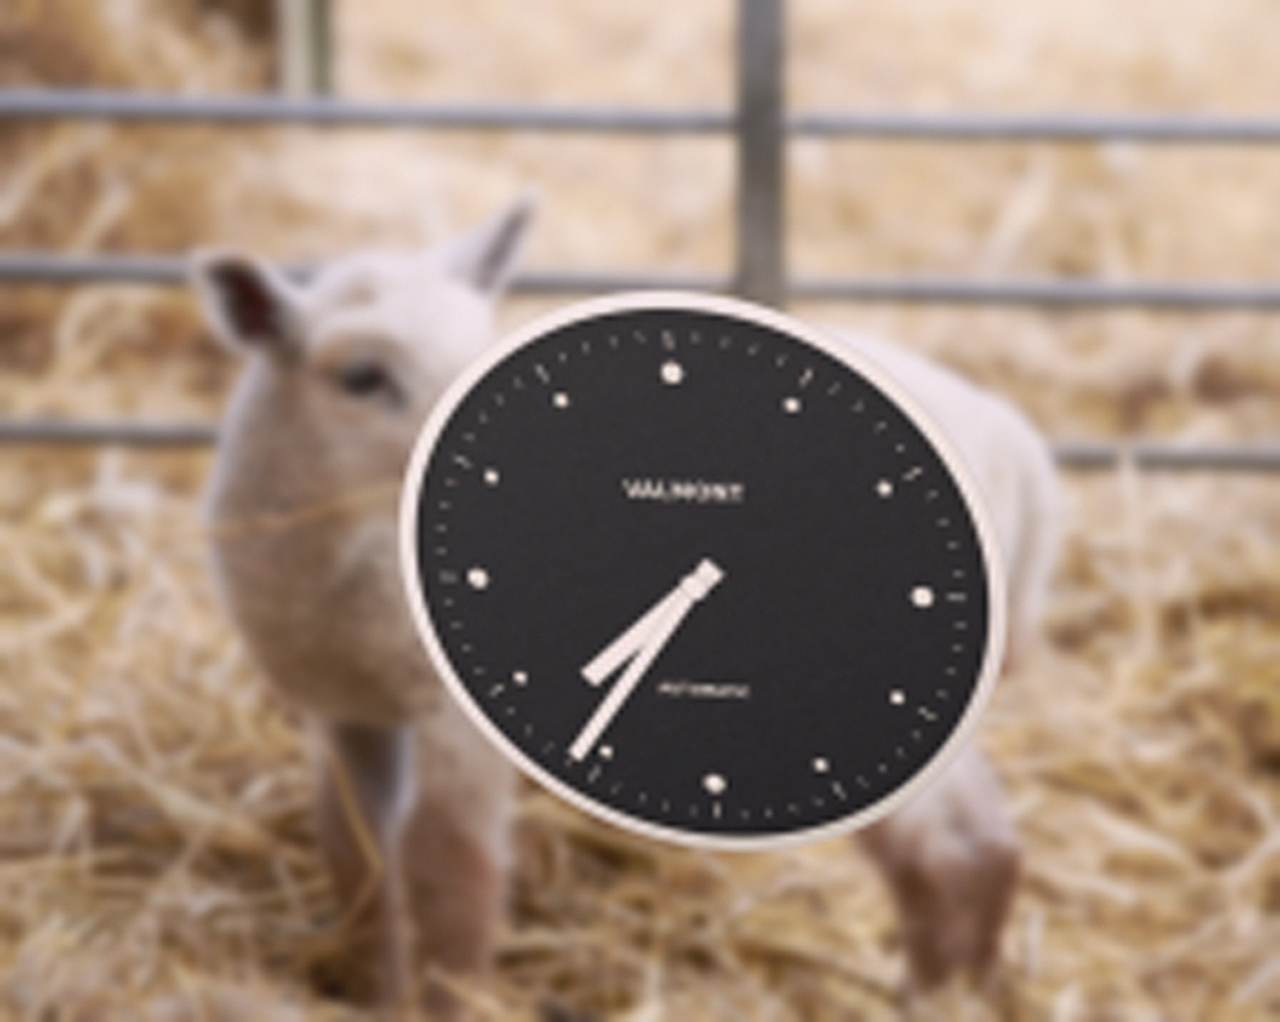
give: {"hour": 7, "minute": 36}
